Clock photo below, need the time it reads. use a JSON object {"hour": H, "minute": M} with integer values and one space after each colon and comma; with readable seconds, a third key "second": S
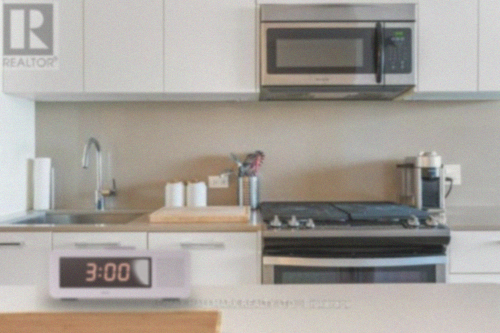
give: {"hour": 3, "minute": 0}
